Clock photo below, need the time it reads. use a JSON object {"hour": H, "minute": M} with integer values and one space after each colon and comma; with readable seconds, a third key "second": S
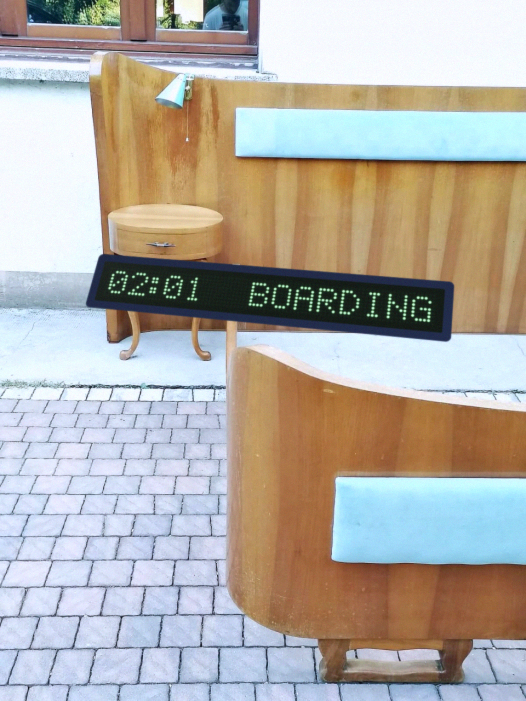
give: {"hour": 2, "minute": 1}
